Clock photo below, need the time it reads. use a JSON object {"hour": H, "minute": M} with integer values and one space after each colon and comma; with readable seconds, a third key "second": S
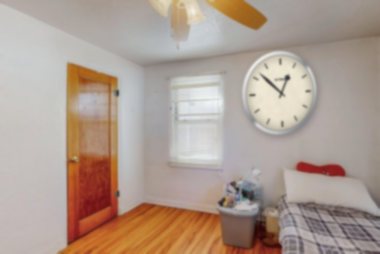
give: {"hour": 12, "minute": 52}
